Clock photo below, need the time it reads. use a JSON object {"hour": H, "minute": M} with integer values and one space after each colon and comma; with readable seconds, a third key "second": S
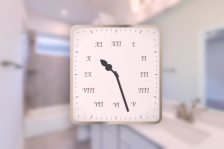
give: {"hour": 10, "minute": 27}
